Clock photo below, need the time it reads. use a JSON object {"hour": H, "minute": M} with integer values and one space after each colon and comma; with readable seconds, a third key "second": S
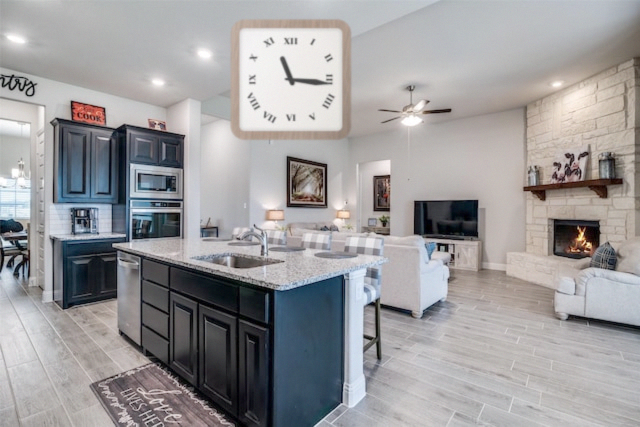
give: {"hour": 11, "minute": 16}
